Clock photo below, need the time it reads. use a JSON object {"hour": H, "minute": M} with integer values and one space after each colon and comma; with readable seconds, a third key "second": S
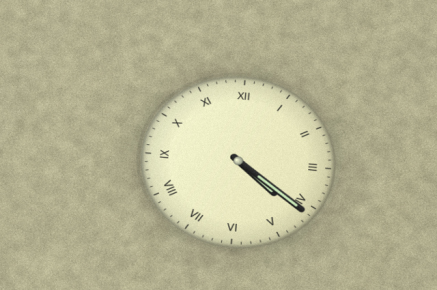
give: {"hour": 4, "minute": 21}
